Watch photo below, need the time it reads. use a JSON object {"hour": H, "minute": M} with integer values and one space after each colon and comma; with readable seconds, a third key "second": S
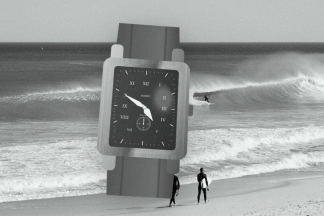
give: {"hour": 4, "minute": 50}
